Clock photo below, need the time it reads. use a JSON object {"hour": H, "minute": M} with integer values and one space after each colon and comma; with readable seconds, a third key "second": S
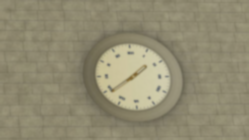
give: {"hour": 1, "minute": 39}
